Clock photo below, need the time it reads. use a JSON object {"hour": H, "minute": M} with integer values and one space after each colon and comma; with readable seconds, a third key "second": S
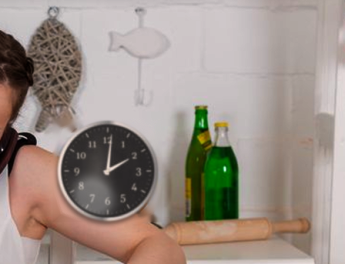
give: {"hour": 2, "minute": 1}
